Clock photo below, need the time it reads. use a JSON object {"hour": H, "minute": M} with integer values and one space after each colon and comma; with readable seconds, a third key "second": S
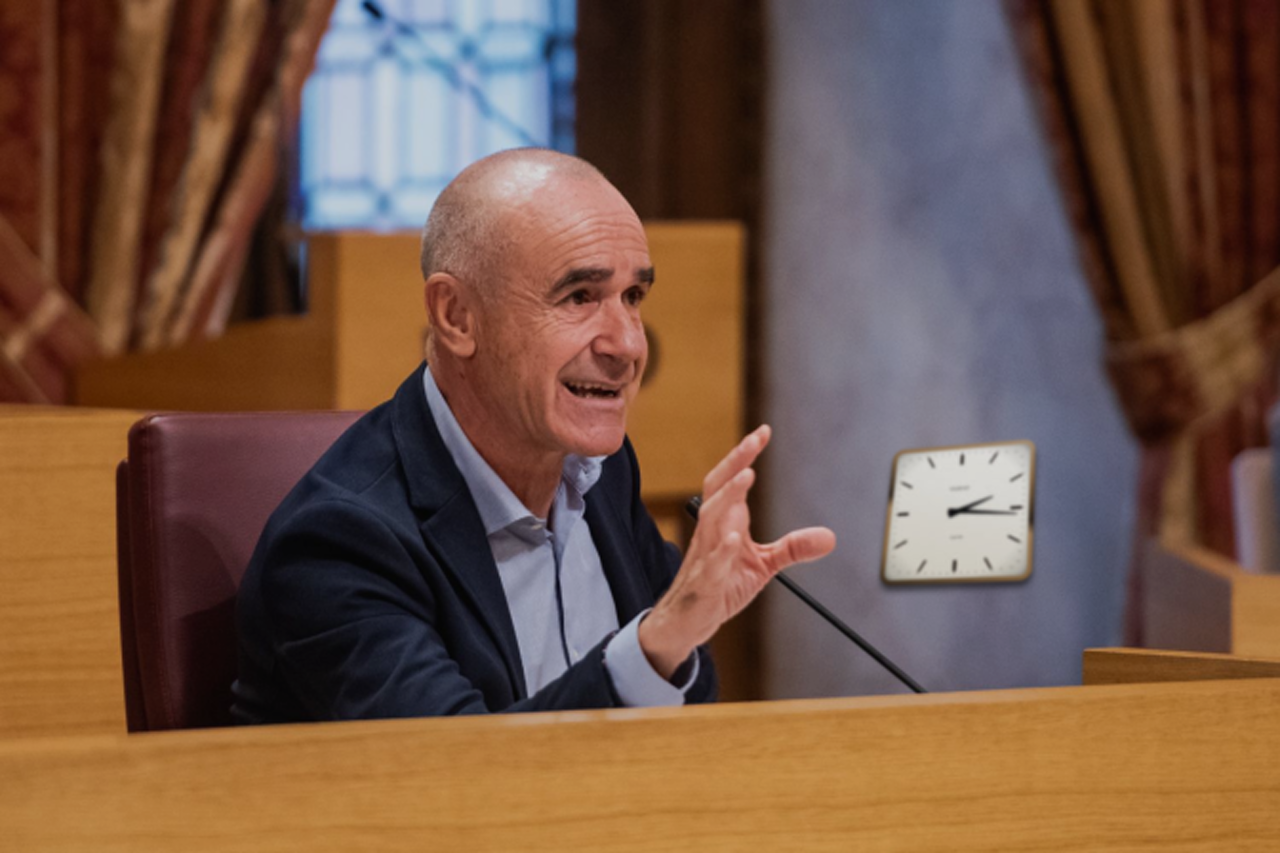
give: {"hour": 2, "minute": 16}
